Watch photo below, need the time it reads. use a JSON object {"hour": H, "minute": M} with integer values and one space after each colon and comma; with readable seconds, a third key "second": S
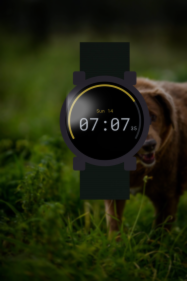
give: {"hour": 7, "minute": 7}
